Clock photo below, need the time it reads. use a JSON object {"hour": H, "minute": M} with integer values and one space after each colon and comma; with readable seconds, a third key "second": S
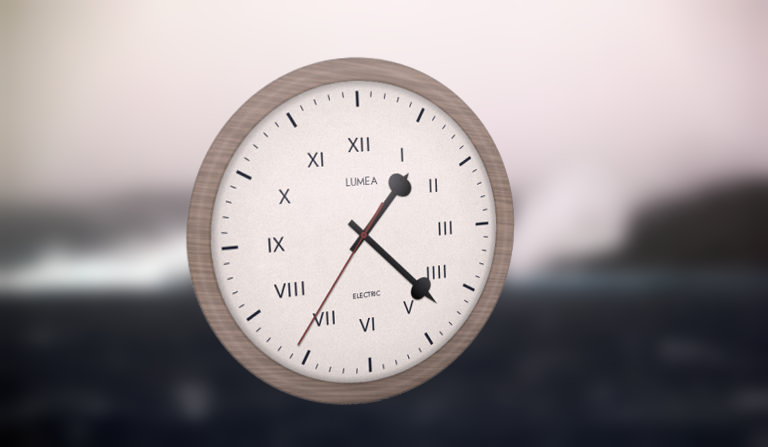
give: {"hour": 1, "minute": 22, "second": 36}
